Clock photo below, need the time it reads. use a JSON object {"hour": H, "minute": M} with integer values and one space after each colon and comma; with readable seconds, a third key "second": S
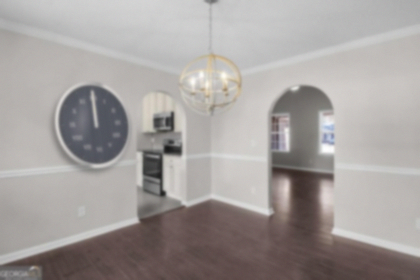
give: {"hour": 12, "minute": 0}
